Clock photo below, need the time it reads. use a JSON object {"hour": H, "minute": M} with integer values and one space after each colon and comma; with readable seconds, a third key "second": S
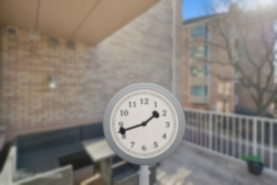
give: {"hour": 1, "minute": 42}
